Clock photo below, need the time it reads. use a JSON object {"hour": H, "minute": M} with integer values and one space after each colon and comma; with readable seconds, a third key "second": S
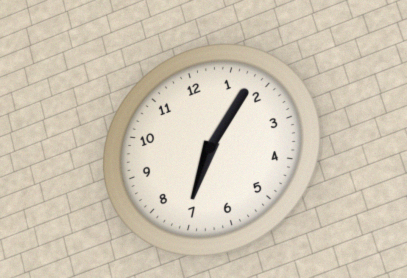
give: {"hour": 7, "minute": 8}
